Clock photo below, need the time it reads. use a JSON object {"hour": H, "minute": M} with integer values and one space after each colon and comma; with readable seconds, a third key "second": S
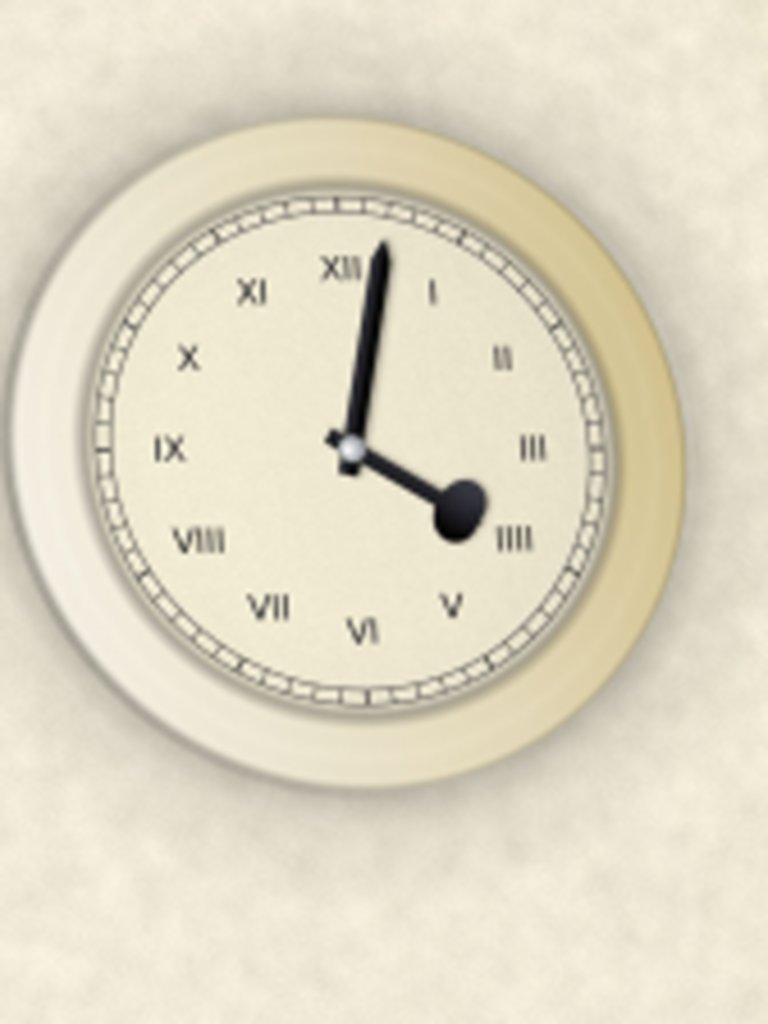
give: {"hour": 4, "minute": 2}
